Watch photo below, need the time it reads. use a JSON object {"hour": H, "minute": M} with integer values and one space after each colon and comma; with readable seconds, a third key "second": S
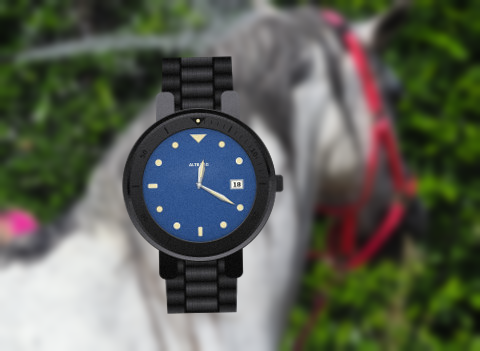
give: {"hour": 12, "minute": 20}
